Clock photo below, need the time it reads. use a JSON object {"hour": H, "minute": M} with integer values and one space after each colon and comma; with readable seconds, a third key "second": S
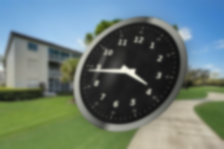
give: {"hour": 3, "minute": 44}
